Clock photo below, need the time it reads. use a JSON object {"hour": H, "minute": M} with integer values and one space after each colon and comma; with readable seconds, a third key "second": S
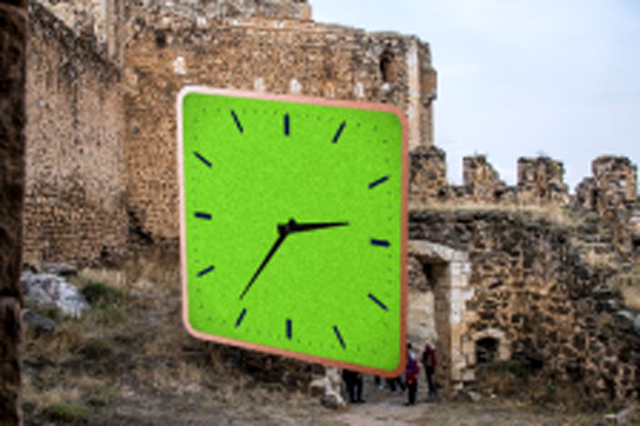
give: {"hour": 2, "minute": 36}
